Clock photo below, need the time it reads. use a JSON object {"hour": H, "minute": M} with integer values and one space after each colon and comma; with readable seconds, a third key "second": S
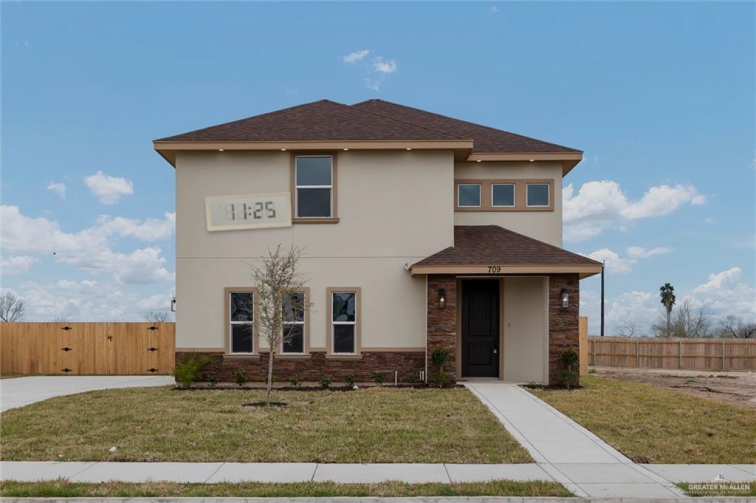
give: {"hour": 11, "minute": 25}
